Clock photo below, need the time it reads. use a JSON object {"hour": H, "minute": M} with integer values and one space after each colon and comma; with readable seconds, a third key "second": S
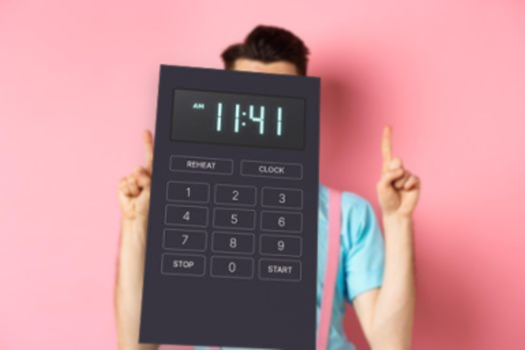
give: {"hour": 11, "minute": 41}
